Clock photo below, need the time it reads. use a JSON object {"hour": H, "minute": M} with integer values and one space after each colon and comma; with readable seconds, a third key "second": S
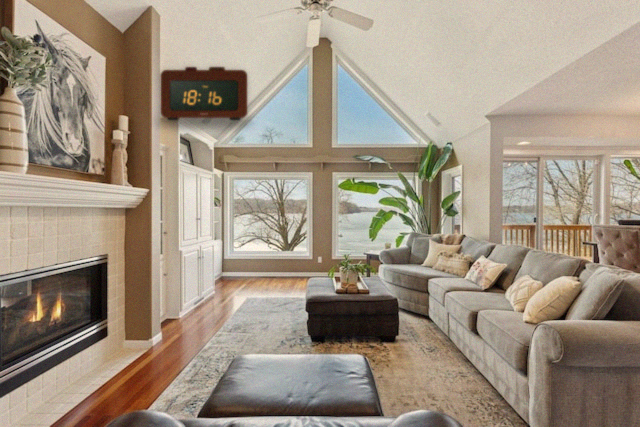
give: {"hour": 18, "minute": 16}
